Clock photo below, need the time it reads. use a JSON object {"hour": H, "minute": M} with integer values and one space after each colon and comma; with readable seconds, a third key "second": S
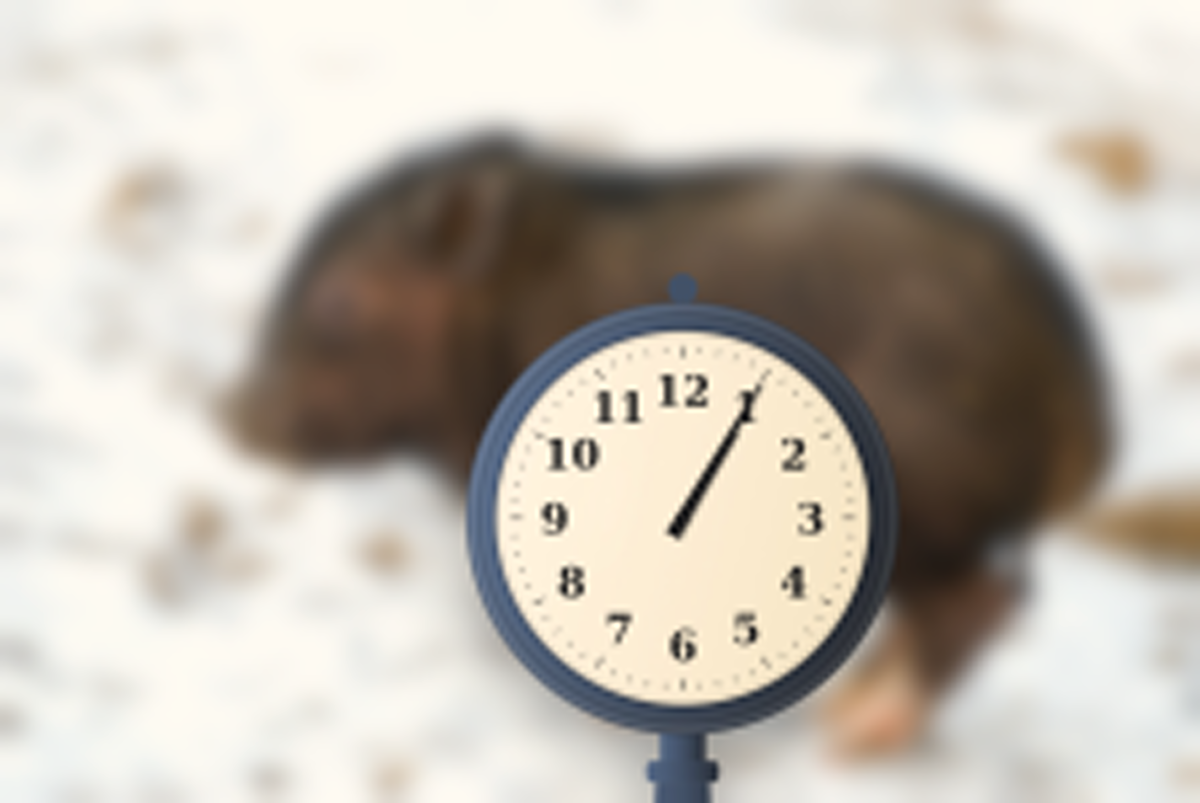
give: {"hour": 1, "minute": 5}
